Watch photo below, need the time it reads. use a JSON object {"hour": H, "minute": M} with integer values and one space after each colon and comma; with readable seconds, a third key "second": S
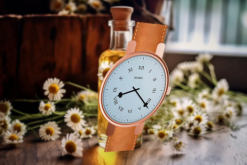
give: {"hour": 8, "minute": 22}
